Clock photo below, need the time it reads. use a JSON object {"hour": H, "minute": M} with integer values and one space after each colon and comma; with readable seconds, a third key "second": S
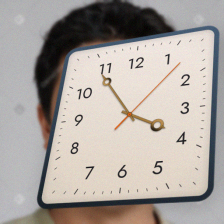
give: {"hour": 3, "minute": 54, "second": 7}
